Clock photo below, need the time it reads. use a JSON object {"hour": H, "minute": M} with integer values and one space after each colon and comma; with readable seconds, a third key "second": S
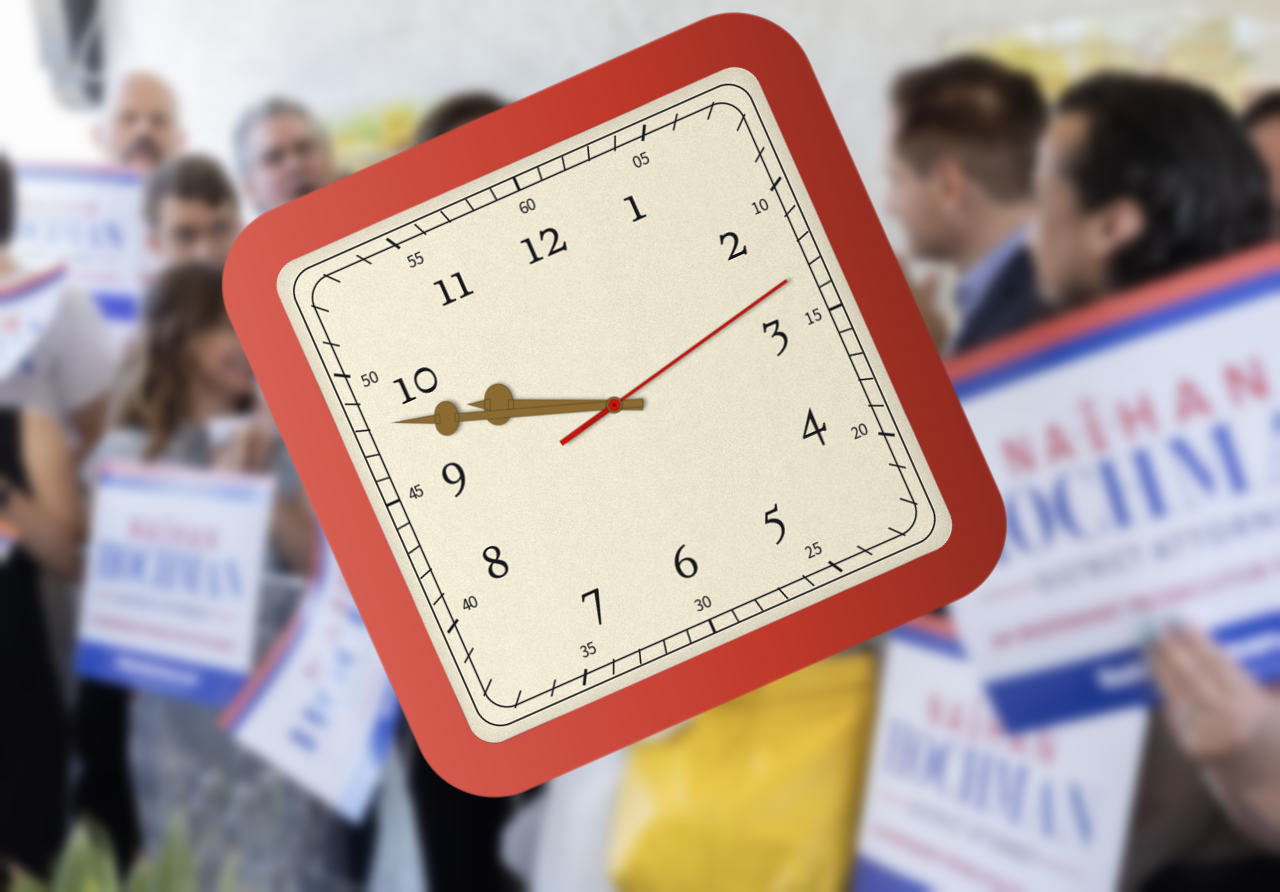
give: {"hour": 9, "minute": 48, "second": 13}
